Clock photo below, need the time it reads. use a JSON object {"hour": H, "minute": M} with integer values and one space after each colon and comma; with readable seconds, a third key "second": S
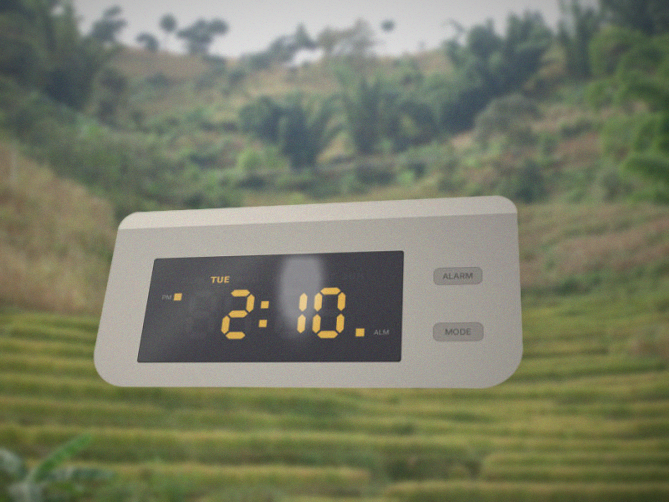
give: {"hour": 2, "minute": 10}
